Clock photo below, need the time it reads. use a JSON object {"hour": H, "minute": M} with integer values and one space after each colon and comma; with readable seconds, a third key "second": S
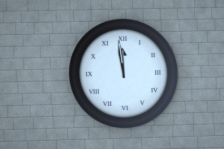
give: {"hour": 11, "minute": 59}
